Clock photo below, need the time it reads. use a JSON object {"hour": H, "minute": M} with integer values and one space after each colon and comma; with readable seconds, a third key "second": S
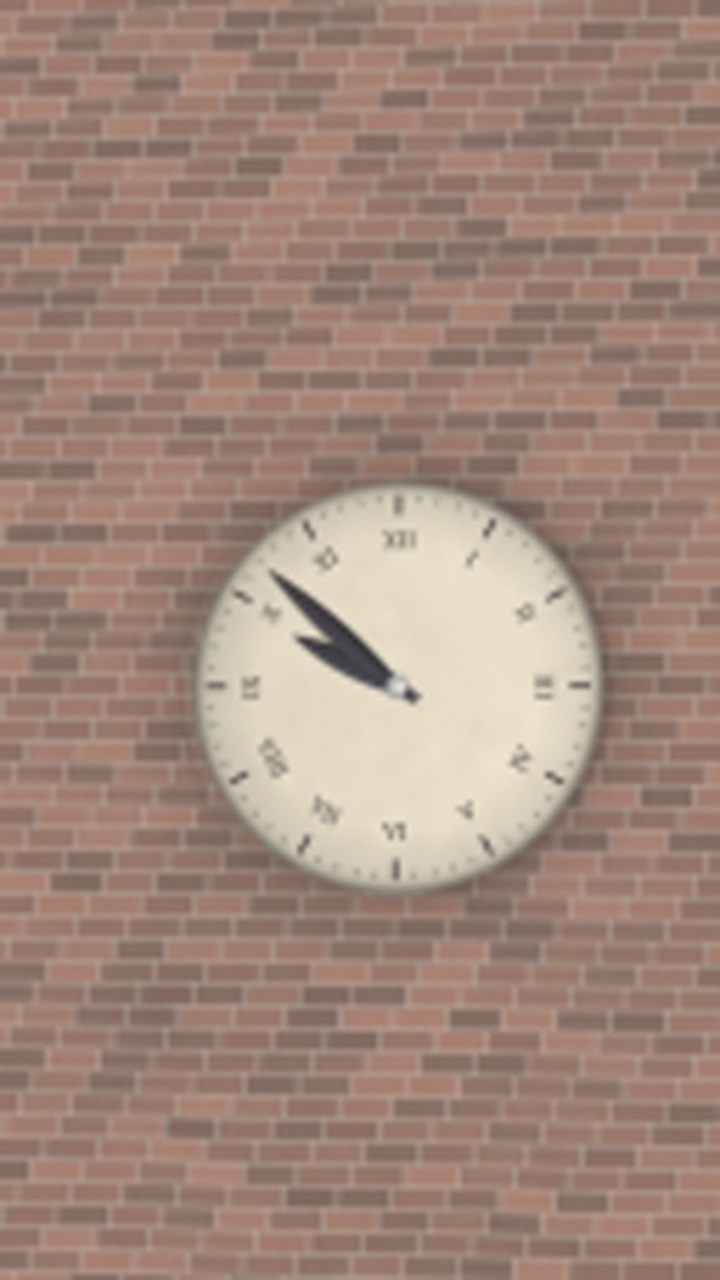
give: {"hour": 9, "minute": 52}
